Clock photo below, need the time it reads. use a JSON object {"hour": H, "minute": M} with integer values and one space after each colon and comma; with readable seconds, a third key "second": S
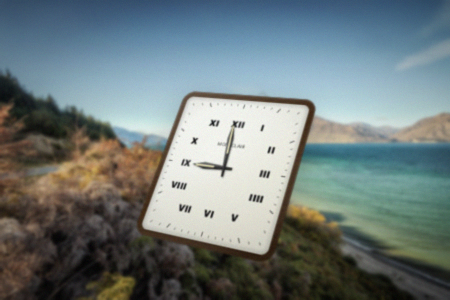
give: {"hour": 8, "minute": 59}
